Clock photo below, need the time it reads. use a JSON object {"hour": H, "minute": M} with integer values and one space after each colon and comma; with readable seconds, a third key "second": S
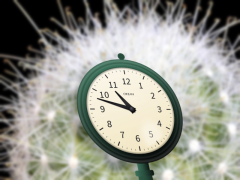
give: {"hour": 10, "minute": 48}
